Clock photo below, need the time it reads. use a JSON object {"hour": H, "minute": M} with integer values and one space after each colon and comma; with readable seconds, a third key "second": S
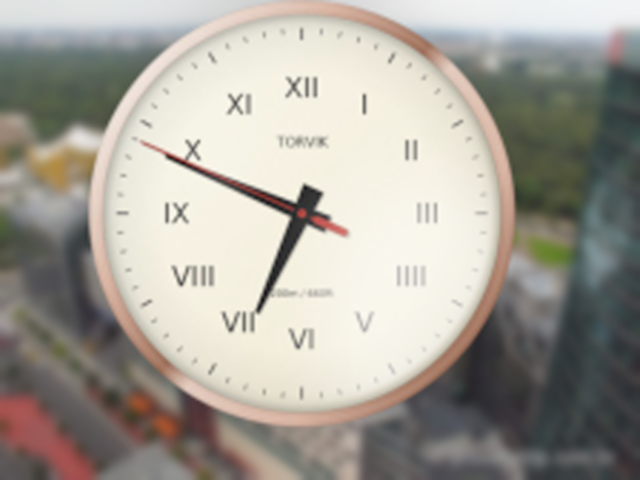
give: {"hour": 6, "minute": 48, "second": 49}
